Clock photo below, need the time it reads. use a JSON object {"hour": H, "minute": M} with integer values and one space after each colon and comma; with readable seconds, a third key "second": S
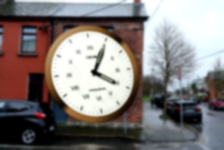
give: {"hour": 4, "minute": 5}
